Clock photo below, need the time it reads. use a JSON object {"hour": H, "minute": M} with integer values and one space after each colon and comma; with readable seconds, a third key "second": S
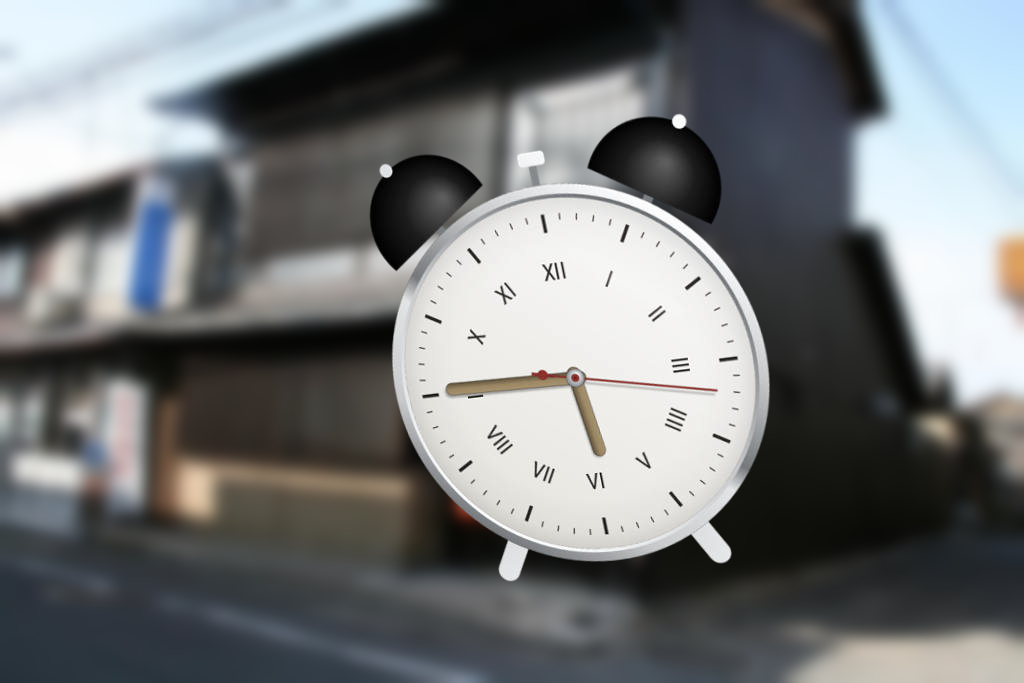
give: {"hour": 5, "minute": 45, "second": 17}
